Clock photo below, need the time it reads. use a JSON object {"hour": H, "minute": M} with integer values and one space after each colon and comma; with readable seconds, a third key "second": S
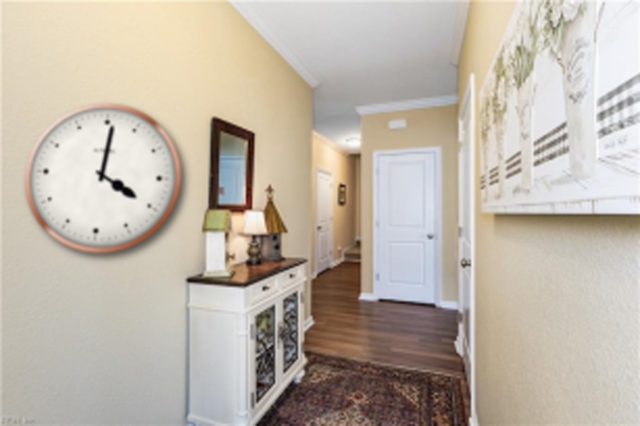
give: {"hour": 4, "minute": 1}
